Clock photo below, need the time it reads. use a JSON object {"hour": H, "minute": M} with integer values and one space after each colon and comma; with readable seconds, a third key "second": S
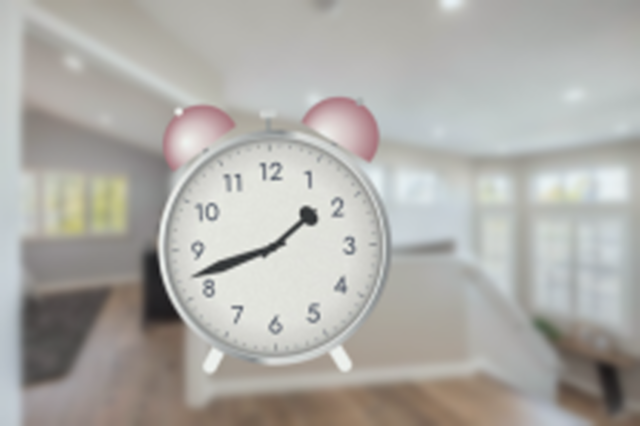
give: {"hour": 1, "minute": 42}
